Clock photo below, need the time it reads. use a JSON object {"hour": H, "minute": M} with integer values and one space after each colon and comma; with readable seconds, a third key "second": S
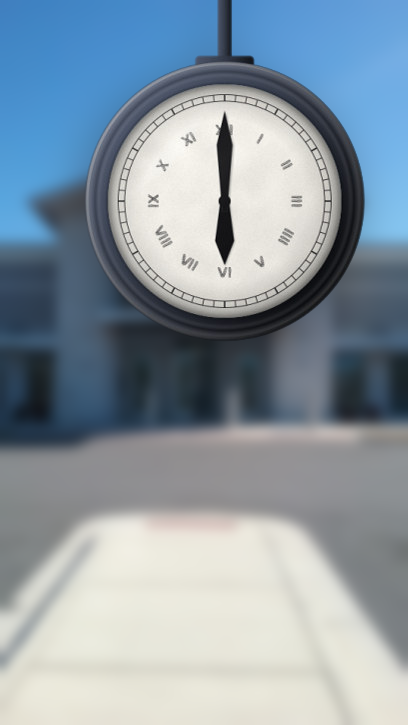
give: {"hour": 6, "minute": 0}
